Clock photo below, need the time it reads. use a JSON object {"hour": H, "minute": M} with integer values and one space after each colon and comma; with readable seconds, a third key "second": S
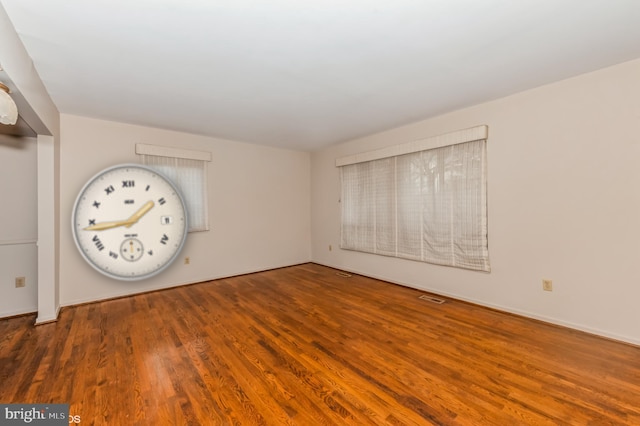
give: {"hour": 1, "minute": 44}
